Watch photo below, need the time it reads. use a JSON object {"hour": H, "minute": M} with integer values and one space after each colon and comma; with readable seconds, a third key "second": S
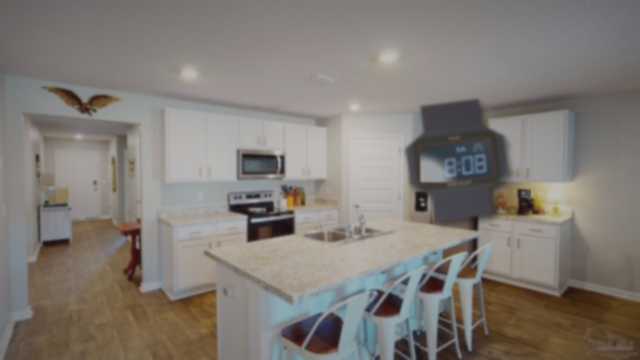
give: {"hour": 8, "minute": 8}
